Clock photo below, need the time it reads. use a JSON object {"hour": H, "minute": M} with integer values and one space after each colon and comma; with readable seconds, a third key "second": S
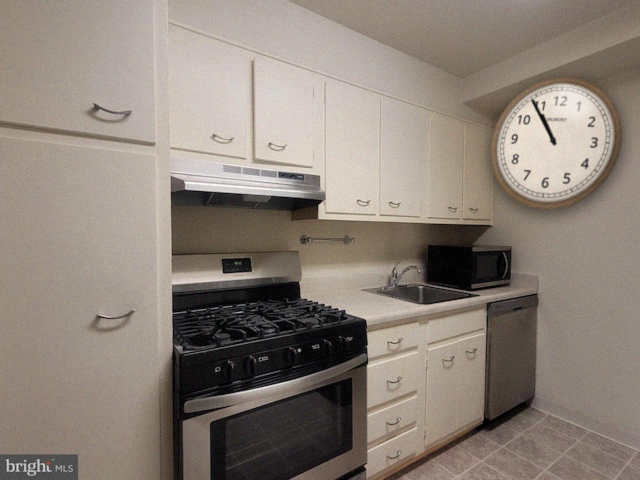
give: {"hour": 10, "minute": 54}
